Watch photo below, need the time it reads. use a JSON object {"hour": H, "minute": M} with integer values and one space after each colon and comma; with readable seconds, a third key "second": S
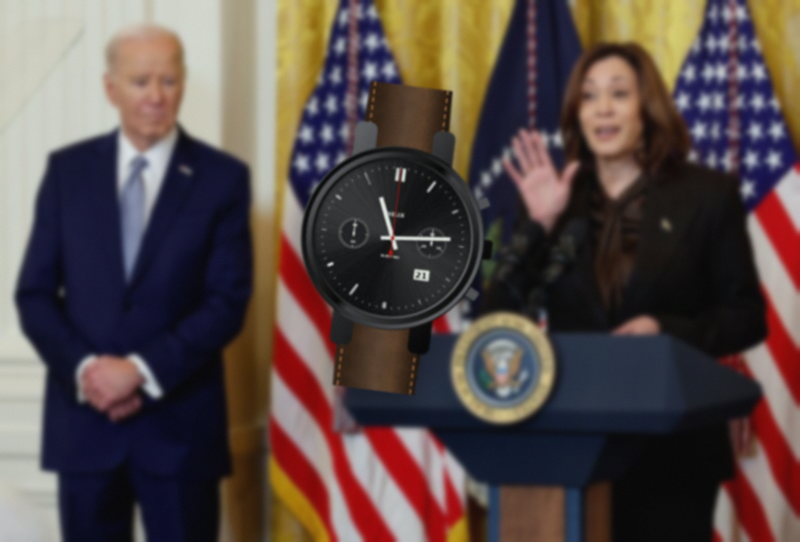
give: {"hour": 11, "minute": 14}
